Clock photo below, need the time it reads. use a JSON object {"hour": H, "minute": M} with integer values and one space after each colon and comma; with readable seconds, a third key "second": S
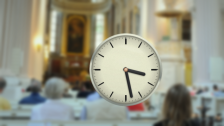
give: {"hour": 3, "minute": 28}
